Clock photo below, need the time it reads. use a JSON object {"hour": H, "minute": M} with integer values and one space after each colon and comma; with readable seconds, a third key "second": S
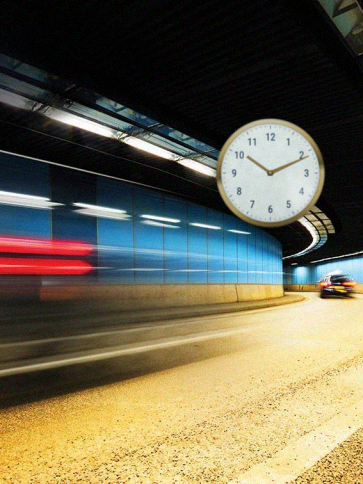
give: {"hour": 10, "minute": 11}
